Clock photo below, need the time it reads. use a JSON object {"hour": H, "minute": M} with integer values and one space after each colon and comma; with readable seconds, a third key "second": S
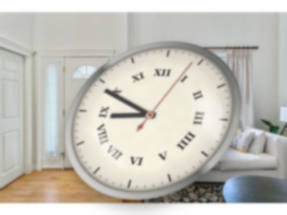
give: {"hour": 8, "minute": 49, "second": 4}
